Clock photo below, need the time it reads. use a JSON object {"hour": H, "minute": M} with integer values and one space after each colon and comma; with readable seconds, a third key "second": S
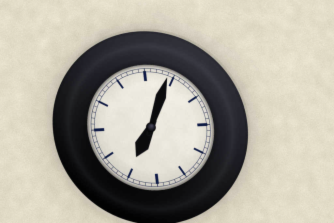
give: {"hour": 7, "minute": 4}
